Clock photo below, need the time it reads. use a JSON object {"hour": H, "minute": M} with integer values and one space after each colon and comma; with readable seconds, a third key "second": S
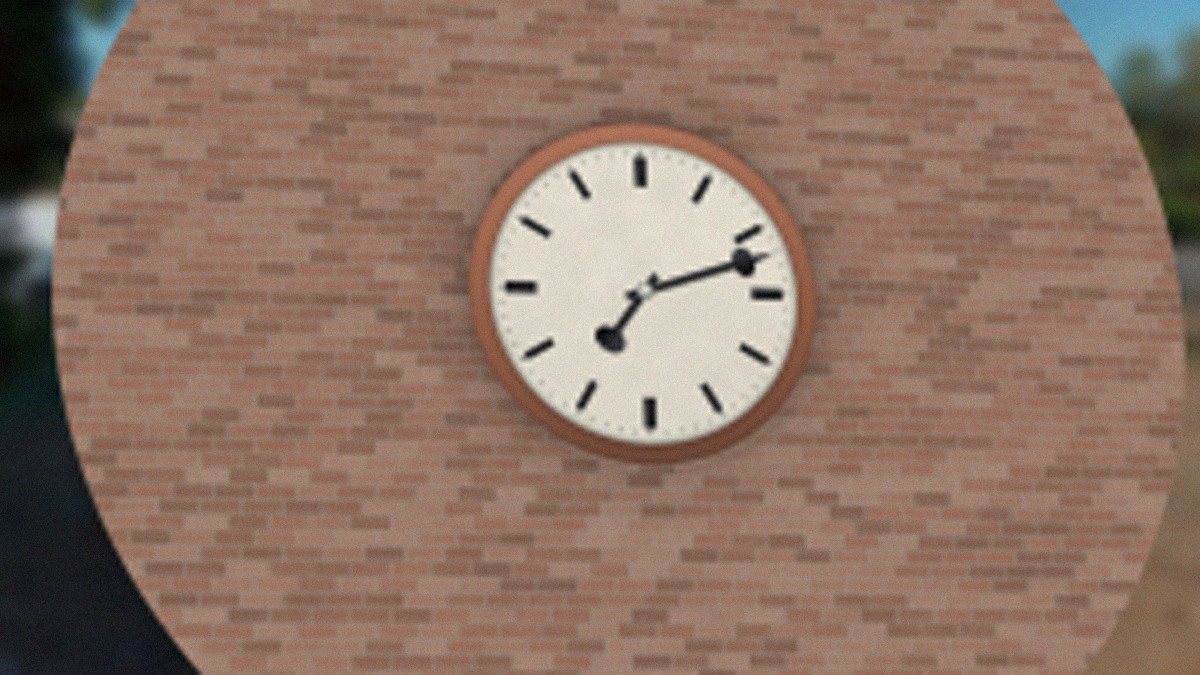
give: {"hour": 7, "minute": 12}
